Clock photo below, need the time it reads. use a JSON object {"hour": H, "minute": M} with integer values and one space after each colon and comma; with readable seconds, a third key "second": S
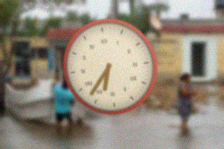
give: {"hour": 6, "minute": 37}
